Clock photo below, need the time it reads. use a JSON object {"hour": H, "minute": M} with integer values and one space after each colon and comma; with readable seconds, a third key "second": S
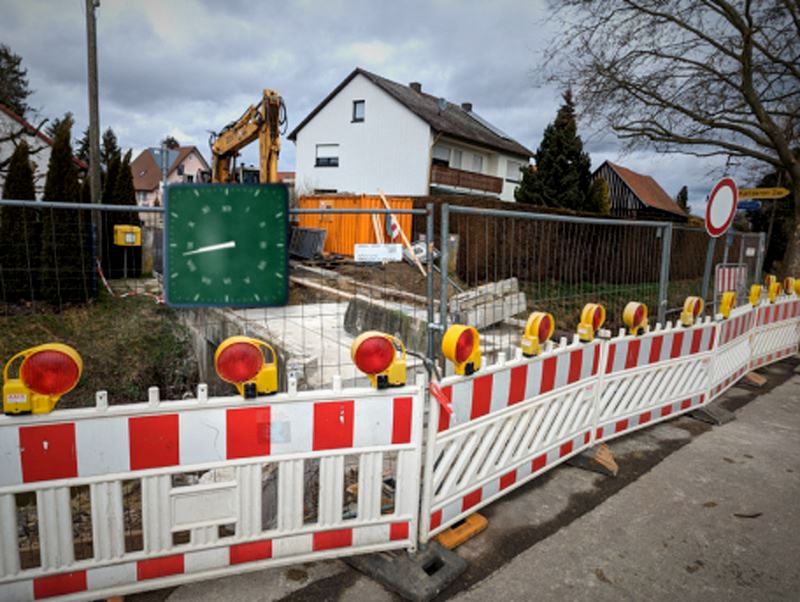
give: {"hour": 8, "minute": 43}
